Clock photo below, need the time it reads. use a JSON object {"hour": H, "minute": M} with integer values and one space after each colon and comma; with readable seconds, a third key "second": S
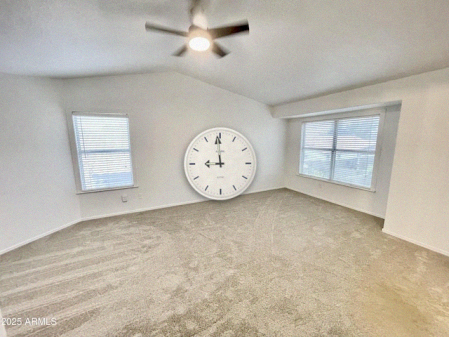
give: {"hour": 8, "minute": 59}
